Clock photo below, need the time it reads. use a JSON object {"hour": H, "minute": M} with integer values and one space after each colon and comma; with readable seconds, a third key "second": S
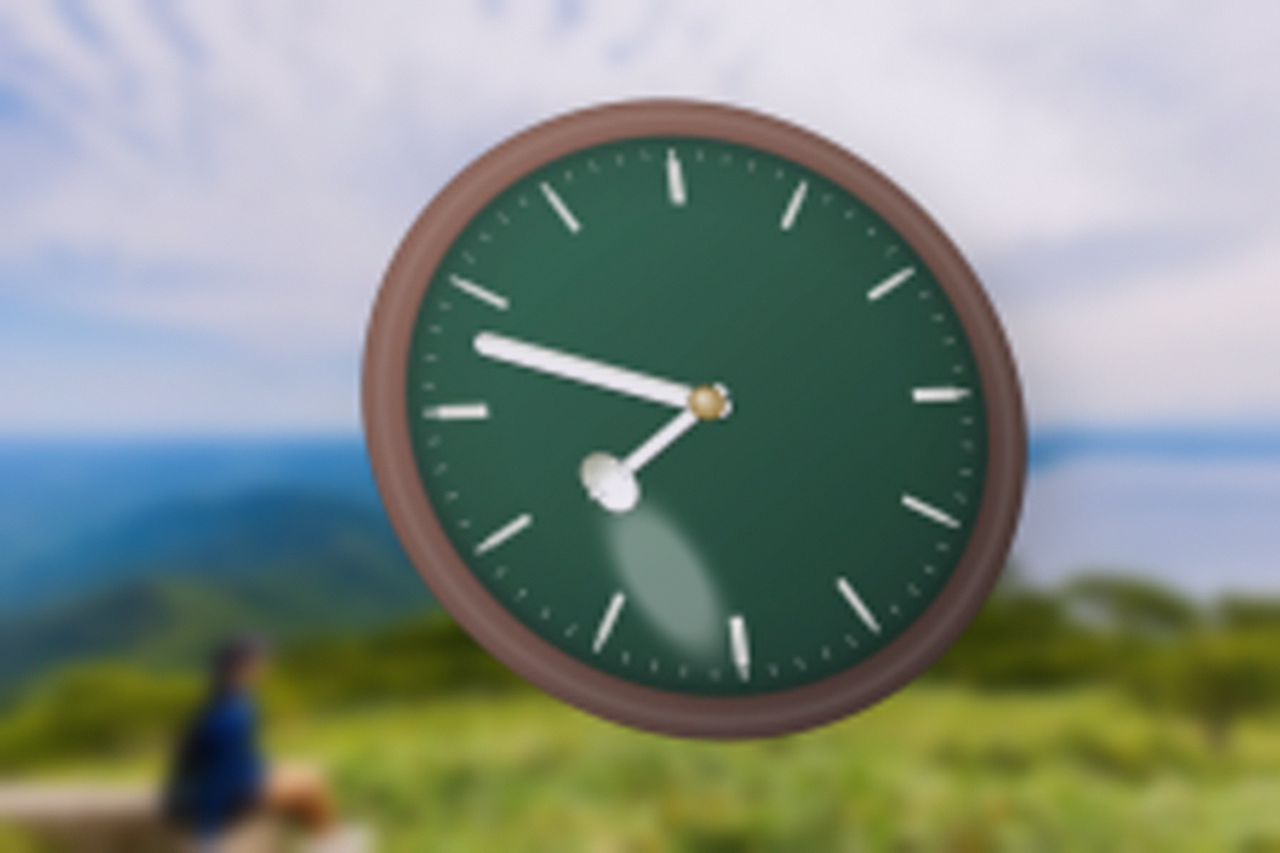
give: {"hour": 7, "minute": 48}
